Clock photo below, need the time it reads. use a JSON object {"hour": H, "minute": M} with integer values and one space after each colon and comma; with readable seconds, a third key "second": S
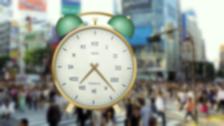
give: {"hour": 7, "minute": 23}
